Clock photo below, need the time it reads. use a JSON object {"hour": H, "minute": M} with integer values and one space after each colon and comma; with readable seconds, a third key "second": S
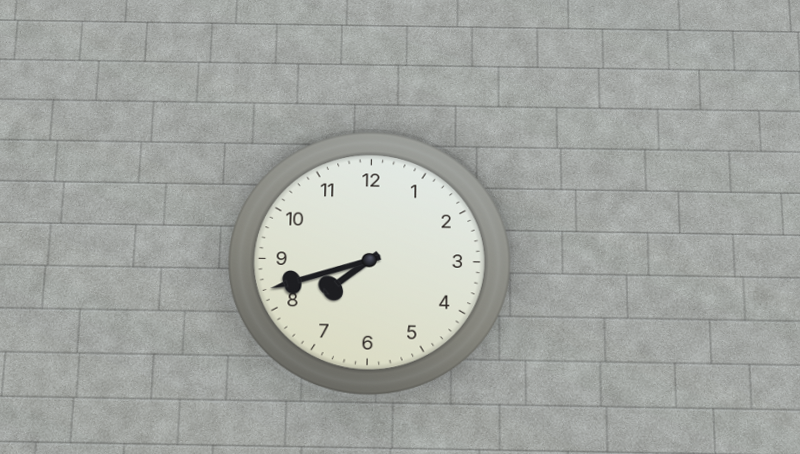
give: {"hour": 7, "minute": 42}
